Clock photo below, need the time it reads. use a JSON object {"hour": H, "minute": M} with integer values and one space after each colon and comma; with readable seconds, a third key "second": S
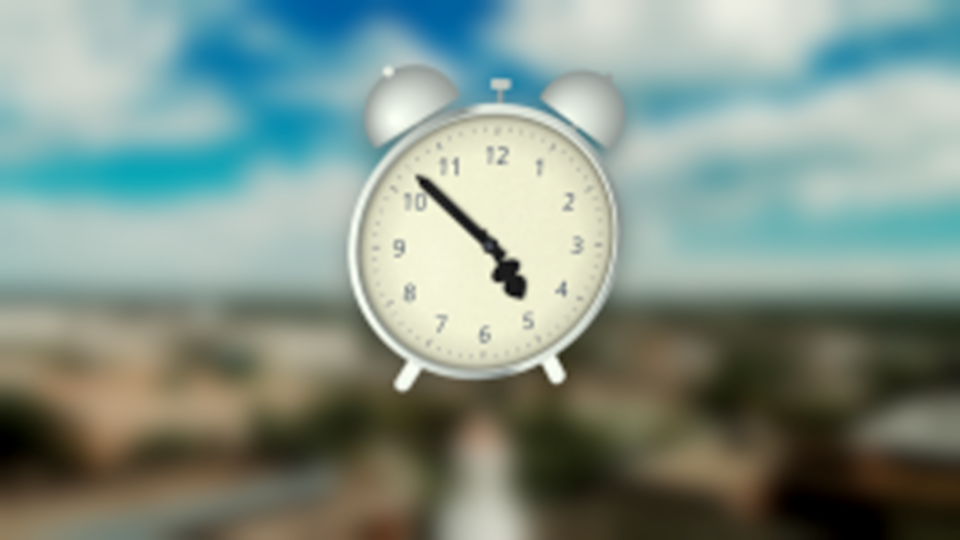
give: {"hour": 4, "minute": 52}
